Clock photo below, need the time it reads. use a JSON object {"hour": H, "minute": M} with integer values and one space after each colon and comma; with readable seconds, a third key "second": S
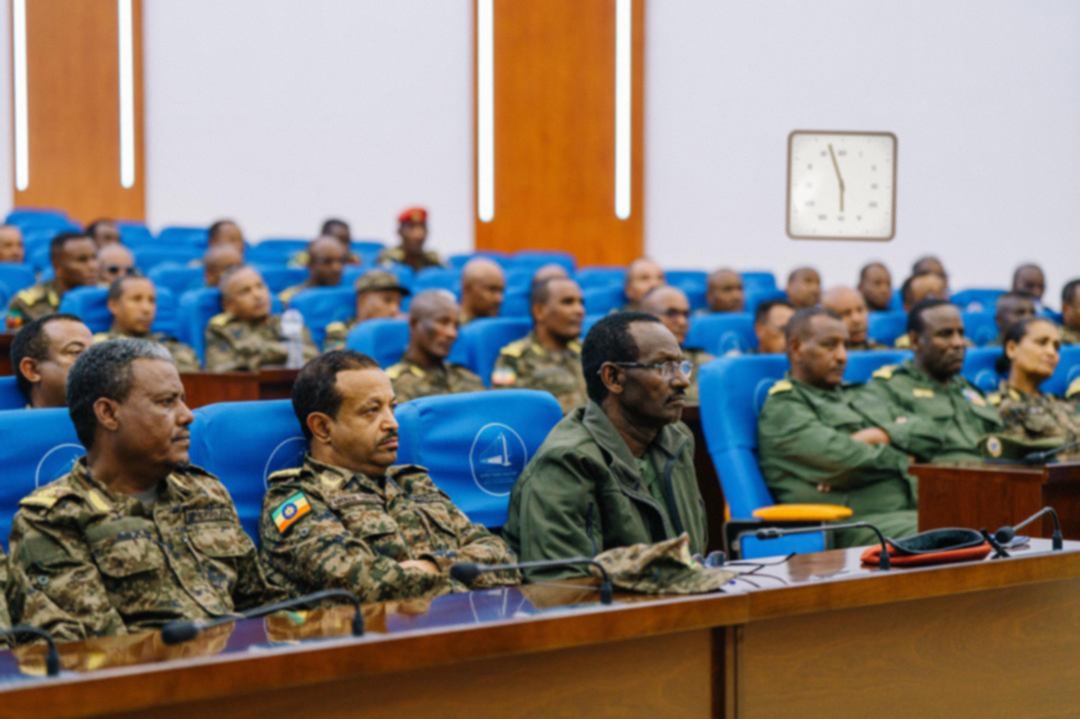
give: {"hour": 5, "minute": 57}
